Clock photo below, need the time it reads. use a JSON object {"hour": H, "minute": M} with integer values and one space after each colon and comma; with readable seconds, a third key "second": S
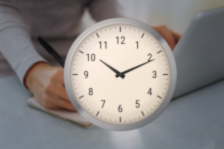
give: {"hour": 10, "minute": 11}
